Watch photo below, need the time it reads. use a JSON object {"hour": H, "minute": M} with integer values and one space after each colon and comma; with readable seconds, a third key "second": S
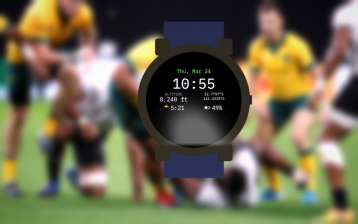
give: {"hour": 10, "minute": 55}
